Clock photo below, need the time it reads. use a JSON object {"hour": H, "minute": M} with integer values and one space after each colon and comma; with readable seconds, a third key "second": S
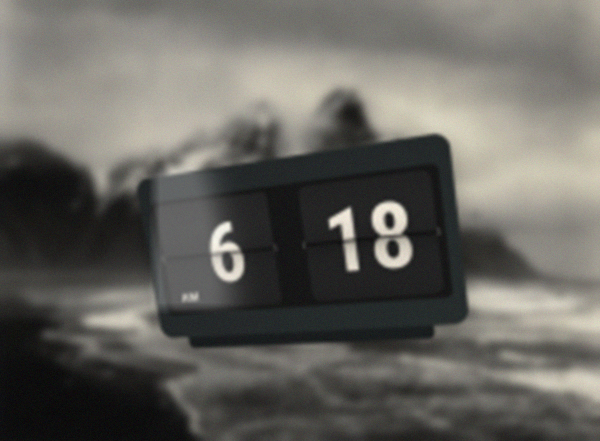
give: {"hour": 6, "minute": 18}
